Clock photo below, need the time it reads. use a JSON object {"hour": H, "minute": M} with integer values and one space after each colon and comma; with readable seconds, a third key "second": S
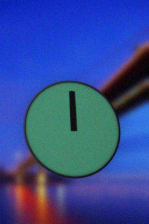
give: {"hour": 12, "minute": 0}
